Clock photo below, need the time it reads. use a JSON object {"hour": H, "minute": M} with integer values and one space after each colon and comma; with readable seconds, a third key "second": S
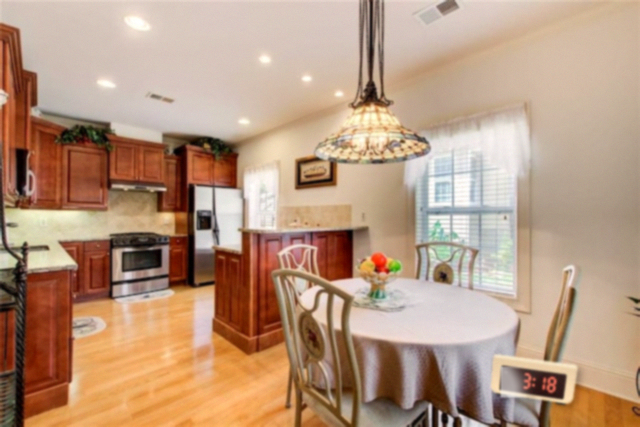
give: {"hour": 3, "minute": 18}
